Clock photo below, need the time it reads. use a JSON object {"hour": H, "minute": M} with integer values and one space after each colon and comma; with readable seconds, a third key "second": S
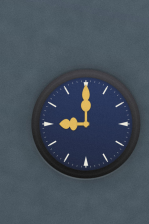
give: {"hour": 9, "minute": 0}
